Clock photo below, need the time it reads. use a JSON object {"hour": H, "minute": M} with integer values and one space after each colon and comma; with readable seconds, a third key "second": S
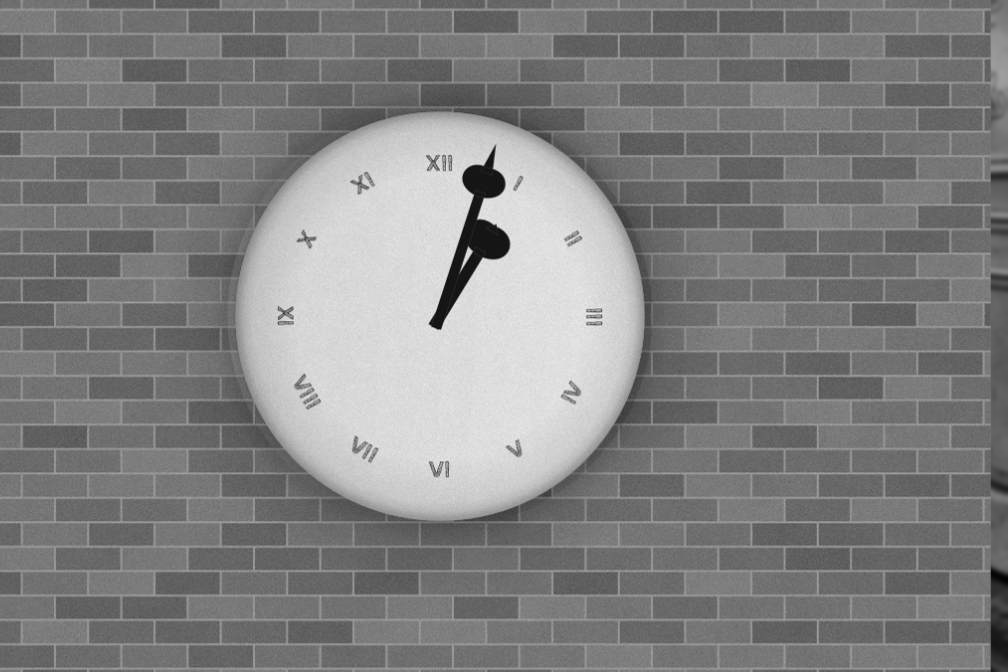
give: {"hour": 1, "minute": 3}
